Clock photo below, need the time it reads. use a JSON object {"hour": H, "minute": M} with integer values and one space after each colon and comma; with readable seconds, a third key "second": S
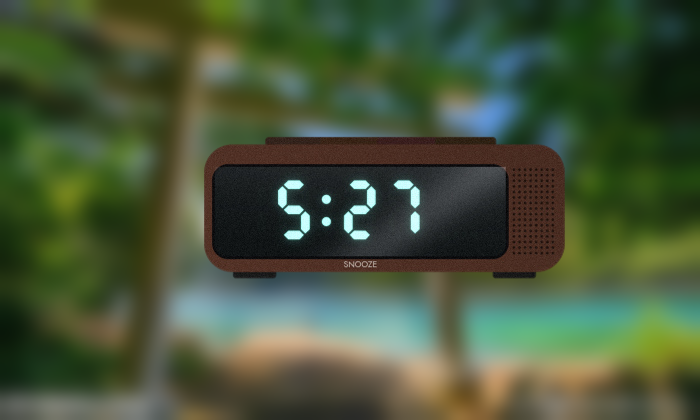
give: {"hour": 5, "minute": 27}
